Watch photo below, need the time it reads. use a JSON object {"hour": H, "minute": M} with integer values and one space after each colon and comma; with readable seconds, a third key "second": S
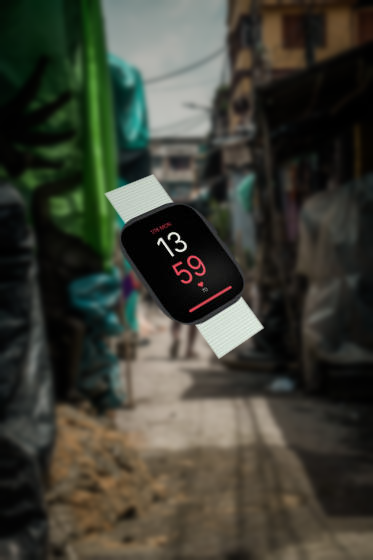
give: {"hour": 13, "minute": 59}
